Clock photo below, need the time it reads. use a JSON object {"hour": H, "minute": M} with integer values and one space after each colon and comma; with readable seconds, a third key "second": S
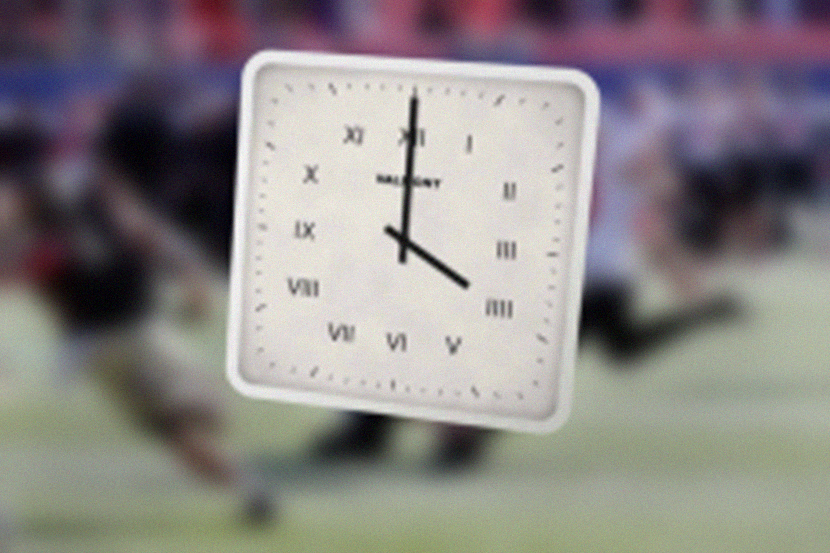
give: {"hour": 4, "minute": 0}
